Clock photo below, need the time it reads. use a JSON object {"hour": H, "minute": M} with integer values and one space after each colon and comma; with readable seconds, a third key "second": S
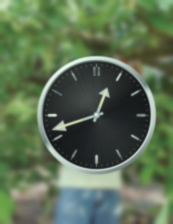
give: {"hour": 12, "minute": 42}
